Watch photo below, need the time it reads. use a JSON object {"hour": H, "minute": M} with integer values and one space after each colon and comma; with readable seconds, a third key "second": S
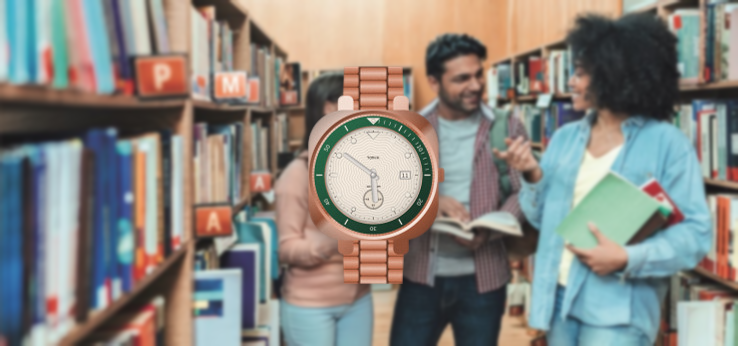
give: {"hour": 5, "minute": 51}
